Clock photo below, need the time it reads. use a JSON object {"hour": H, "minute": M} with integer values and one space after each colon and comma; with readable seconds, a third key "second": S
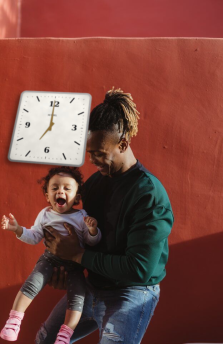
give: {"hour": 7, "minute": 0}
